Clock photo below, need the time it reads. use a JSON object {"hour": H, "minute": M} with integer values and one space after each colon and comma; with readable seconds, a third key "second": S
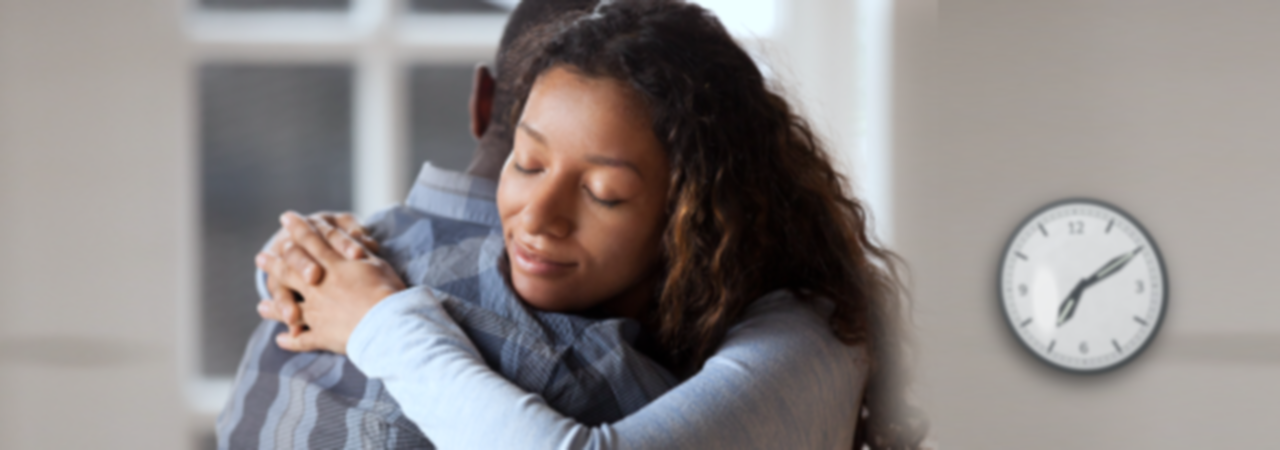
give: {"hour": 7, "minute": 10}
